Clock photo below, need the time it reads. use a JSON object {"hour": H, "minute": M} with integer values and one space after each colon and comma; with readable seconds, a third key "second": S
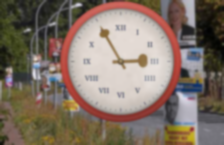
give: {"hour": 2, "minute": 55}
